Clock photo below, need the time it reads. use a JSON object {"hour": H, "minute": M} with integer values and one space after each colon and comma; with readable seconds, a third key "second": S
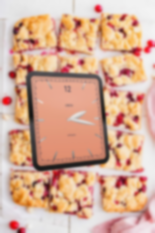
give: {"hour": 2, "minute": 17}
